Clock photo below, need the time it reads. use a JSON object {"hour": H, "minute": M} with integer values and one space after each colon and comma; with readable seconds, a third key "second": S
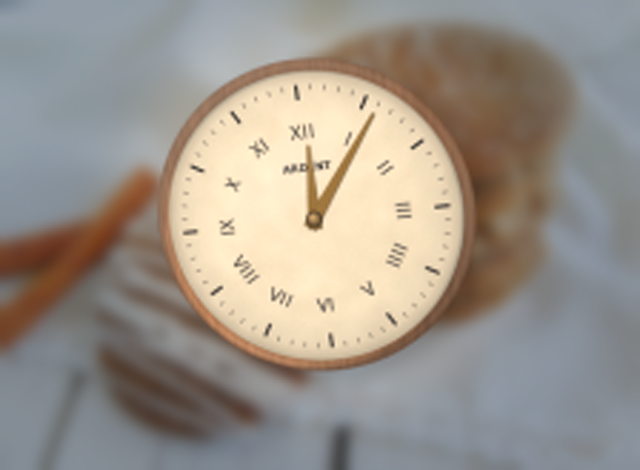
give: {"hour": 12, "minute": 6}
